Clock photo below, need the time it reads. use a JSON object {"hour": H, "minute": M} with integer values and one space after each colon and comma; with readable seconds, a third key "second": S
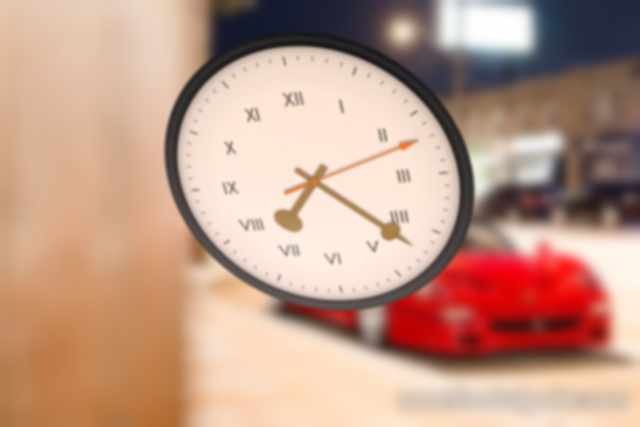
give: {"hour": 7, "minute": 22, "second": 12}
